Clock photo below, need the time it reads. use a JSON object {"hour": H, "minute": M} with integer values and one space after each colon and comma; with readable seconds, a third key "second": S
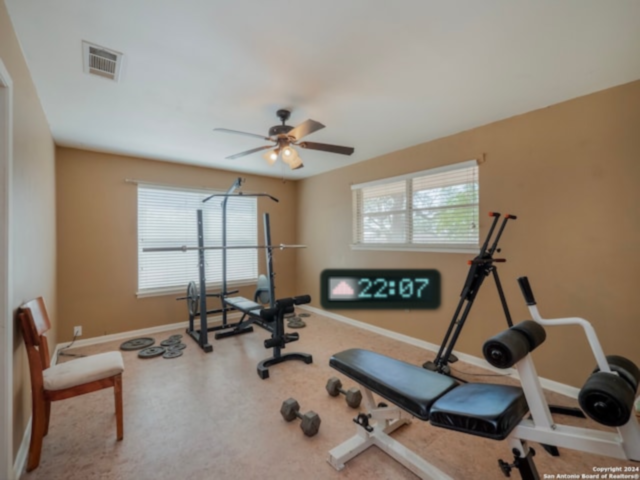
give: {"hour": 22, "minute": 7}
